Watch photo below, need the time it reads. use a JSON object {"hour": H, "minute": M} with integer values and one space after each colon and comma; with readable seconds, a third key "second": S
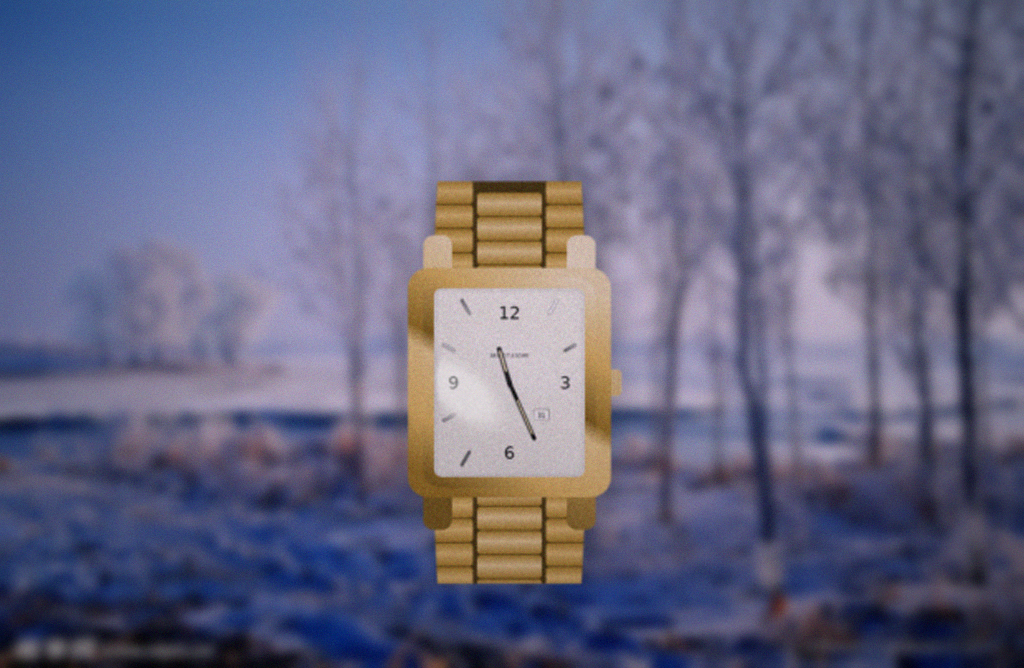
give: {"hour": 11, "minute": 26}
